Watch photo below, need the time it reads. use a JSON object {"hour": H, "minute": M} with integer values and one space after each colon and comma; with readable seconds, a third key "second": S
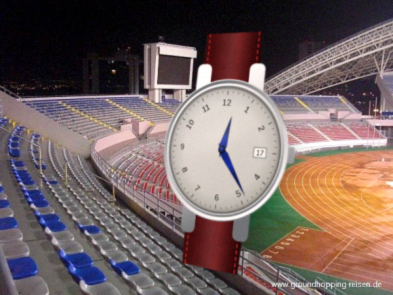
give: {"hour": 12, "minute": 24}
